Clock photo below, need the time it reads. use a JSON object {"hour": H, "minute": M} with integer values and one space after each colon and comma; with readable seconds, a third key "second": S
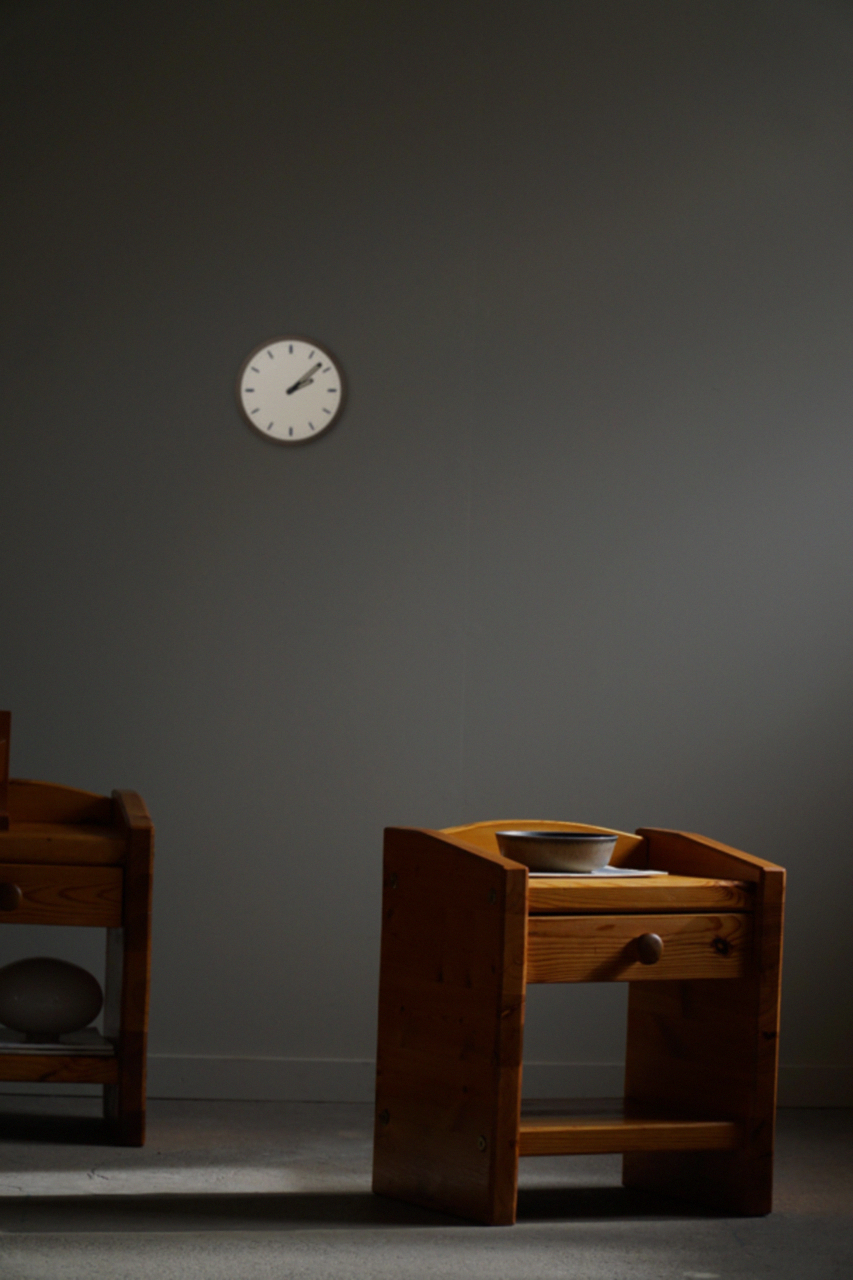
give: {"hour": 2, "minute": 8}
